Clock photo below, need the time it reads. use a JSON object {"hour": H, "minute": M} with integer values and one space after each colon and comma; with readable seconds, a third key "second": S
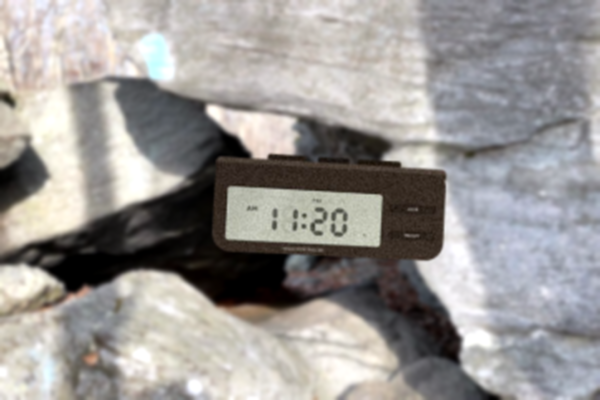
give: {"hour": 11, "minute": 20}
